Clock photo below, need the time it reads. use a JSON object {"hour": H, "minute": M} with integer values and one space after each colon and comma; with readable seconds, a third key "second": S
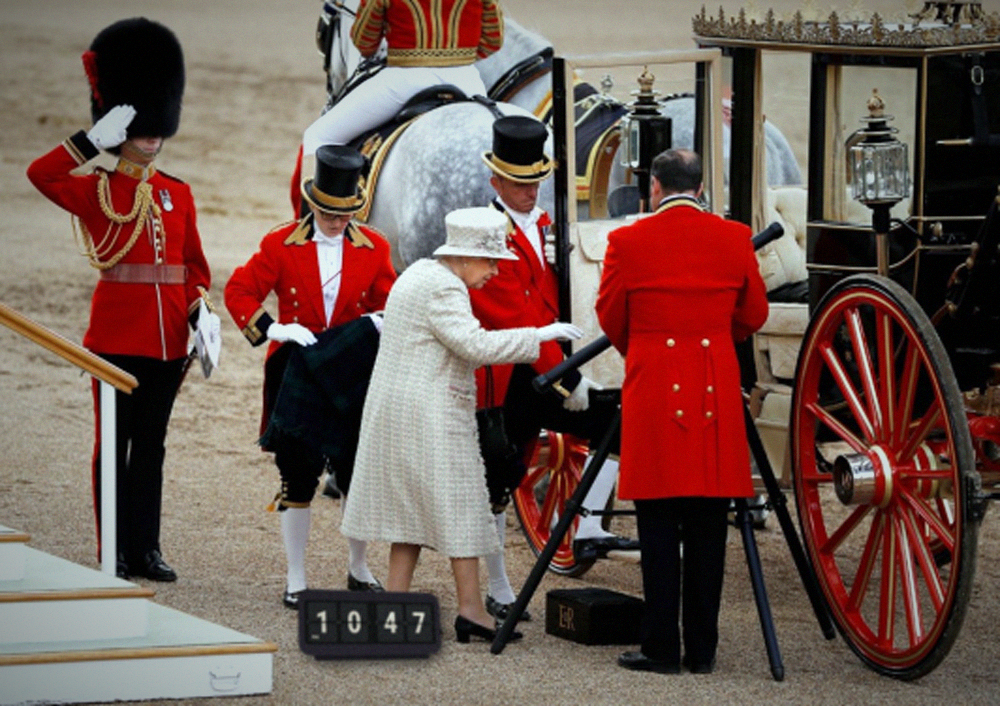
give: {"hour": 10, "minute": 47}
